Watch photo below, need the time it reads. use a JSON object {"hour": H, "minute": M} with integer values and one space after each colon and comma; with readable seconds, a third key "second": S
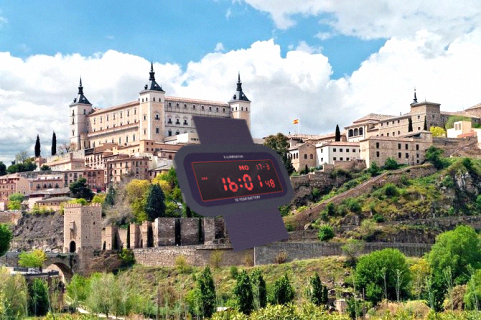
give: {"hour": 16, "minute": 1, "second": 48}
